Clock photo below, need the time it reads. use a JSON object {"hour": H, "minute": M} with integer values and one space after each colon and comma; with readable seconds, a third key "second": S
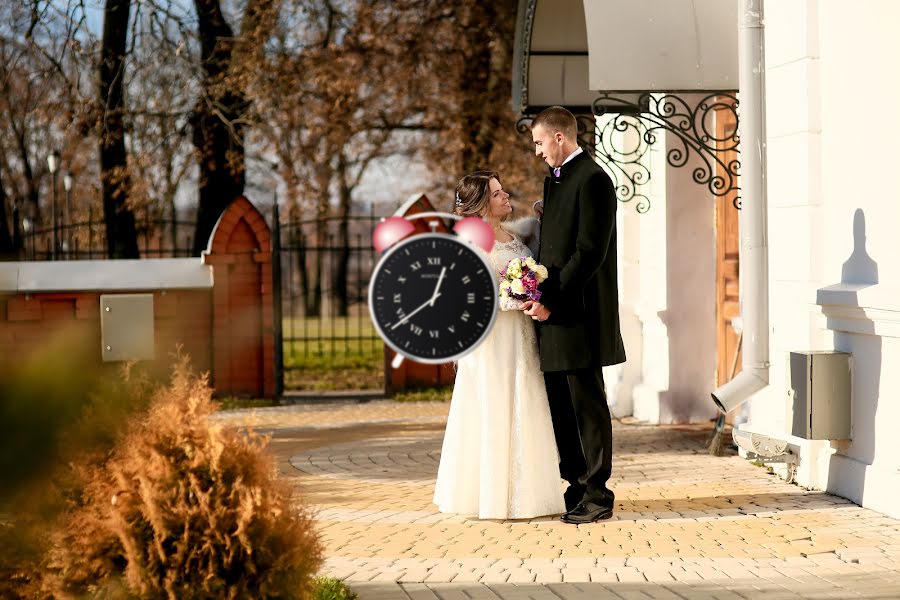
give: {"hour": 12, "minute": 39}
